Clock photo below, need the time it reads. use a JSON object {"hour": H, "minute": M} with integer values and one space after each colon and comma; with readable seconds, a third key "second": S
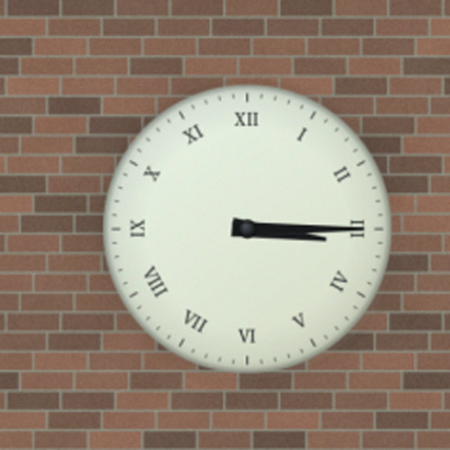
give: {"hour": 3, "minute": 15}
